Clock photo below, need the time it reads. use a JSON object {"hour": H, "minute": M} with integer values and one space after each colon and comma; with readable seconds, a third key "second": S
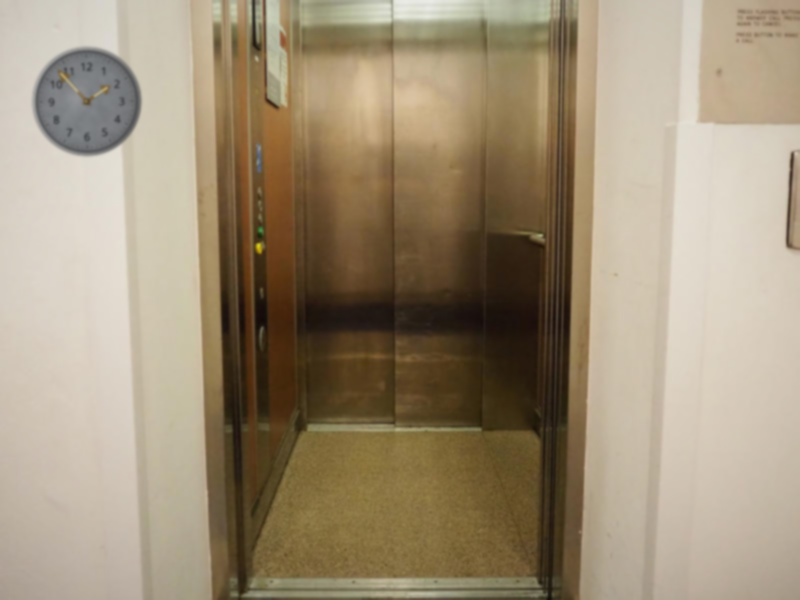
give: {"hour": 1, "minute": 53}
